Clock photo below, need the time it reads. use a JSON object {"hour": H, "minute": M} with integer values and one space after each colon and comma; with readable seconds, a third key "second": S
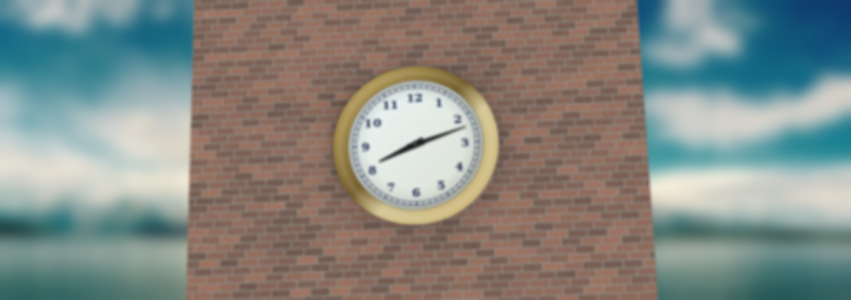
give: {"hour": 8, "minute": 12}
